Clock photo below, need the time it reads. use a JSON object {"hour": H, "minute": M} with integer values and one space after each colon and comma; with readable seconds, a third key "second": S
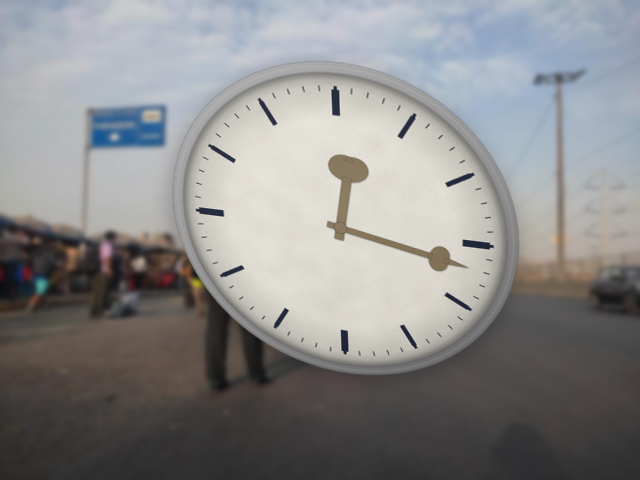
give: {"hour": 12, "minute": 17}
